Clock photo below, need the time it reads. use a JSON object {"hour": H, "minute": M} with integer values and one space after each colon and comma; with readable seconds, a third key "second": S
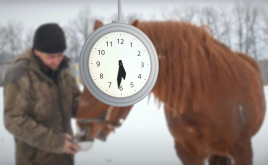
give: {"hour": 5, "minute": 31}
